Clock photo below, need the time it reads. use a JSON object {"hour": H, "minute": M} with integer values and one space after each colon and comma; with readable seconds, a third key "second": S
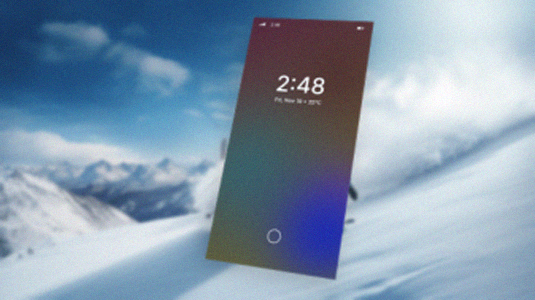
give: {"hour": 2, "minute": 48}
